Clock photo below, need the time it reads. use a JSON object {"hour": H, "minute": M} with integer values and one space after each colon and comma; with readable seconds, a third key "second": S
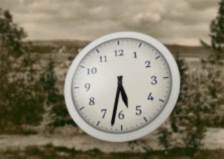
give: {"hour": 5, "minute": 32}
